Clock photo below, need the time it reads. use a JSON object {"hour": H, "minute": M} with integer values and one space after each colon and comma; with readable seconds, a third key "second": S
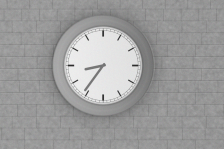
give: {"hour": 8, "minute": 36}
